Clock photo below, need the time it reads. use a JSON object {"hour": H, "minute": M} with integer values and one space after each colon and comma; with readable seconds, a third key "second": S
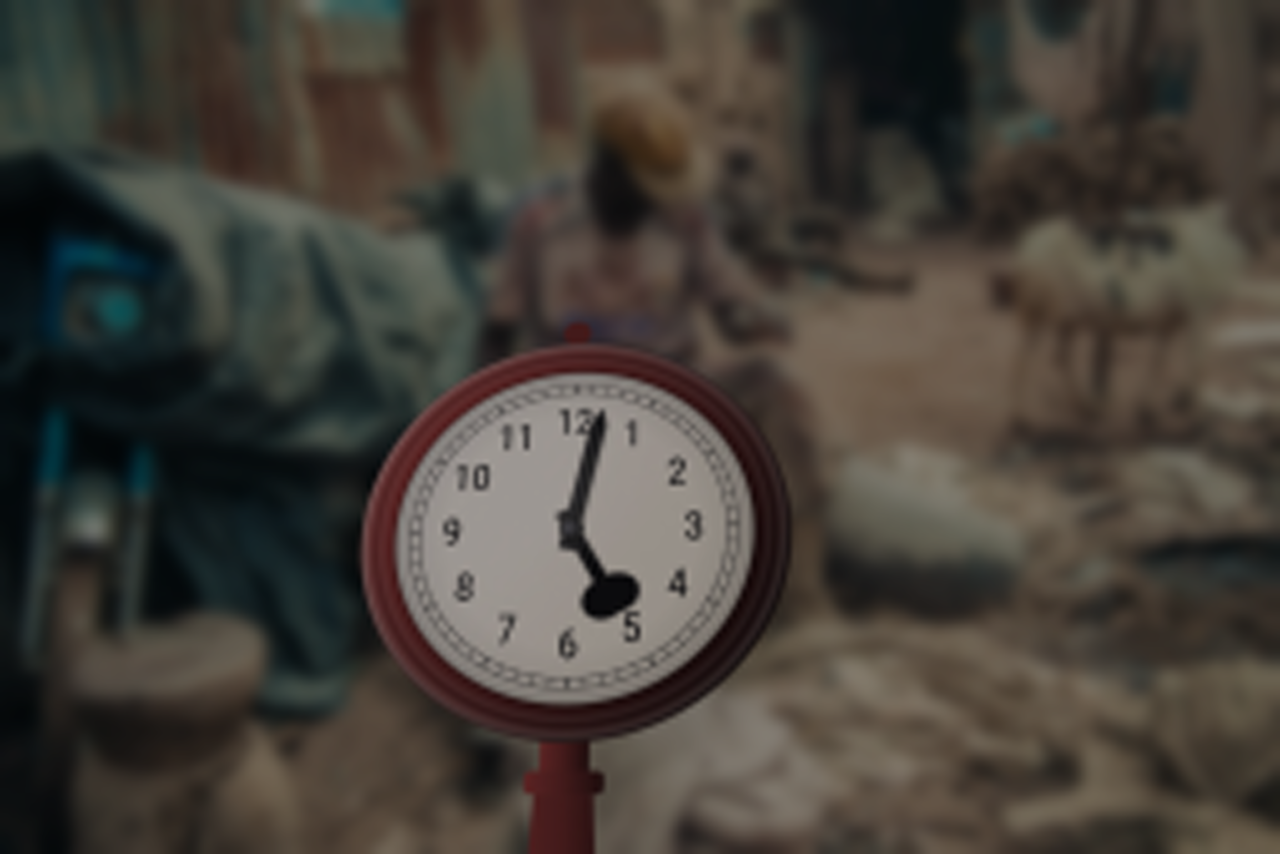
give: {"hour": 5, "minute": 2}
